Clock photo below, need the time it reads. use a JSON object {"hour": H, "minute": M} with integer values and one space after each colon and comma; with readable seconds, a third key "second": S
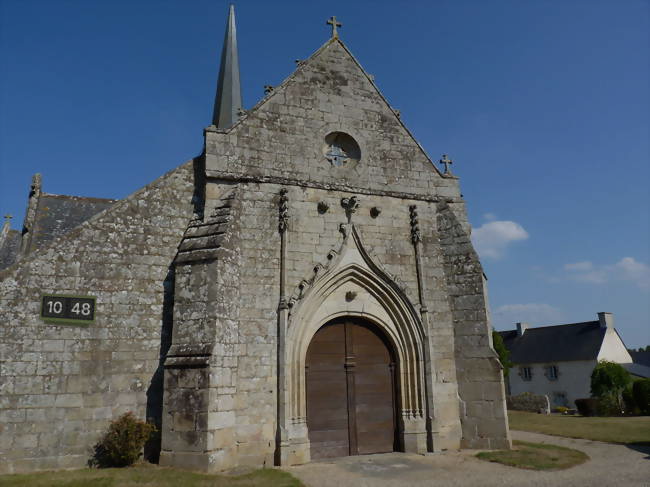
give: {"hour": 10, "minute": 48}
